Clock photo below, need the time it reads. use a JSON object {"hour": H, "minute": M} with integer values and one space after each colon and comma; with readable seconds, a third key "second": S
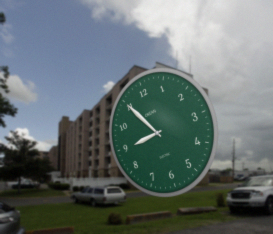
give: {"hour": 8, "minute": 55}
